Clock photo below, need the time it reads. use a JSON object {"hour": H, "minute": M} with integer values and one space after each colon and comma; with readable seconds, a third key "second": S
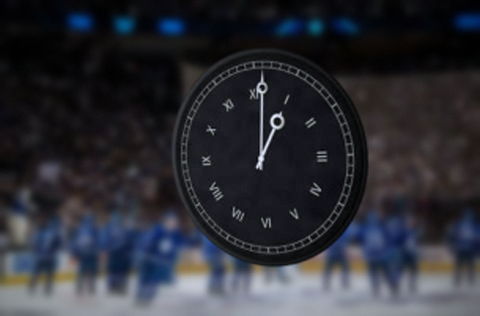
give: {"hour": 1, "minute": 1}
